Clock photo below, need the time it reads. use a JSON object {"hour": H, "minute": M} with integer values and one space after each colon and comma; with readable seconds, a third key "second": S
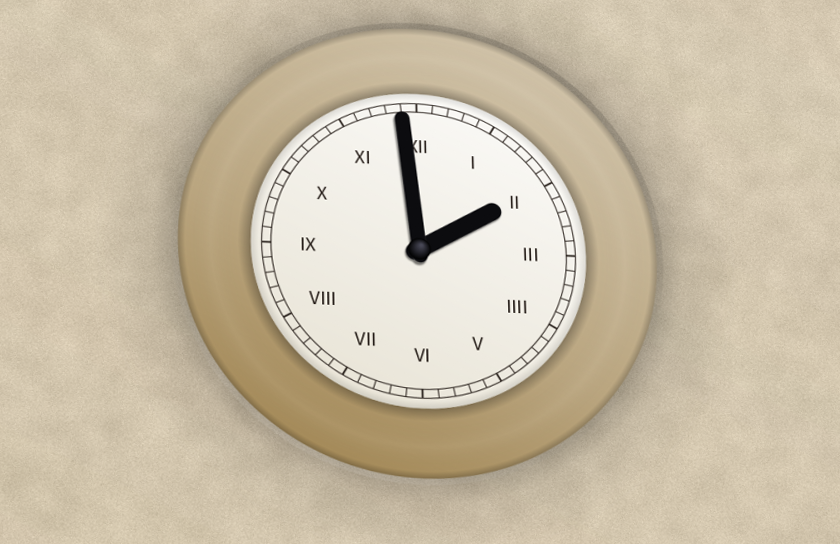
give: {"hour": 1, "minute": 59}
